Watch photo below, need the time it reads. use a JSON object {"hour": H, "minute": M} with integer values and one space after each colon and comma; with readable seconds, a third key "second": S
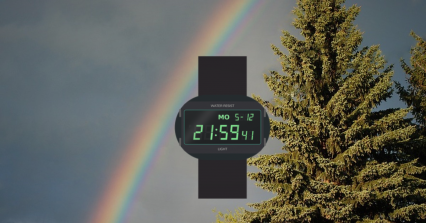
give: {"hour": 21, "minute": 59, "second": 41}
